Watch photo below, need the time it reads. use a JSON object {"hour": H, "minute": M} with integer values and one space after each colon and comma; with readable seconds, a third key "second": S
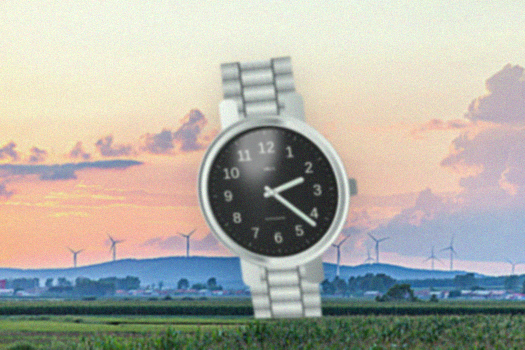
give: {"hour": 2, "minute": 22}
